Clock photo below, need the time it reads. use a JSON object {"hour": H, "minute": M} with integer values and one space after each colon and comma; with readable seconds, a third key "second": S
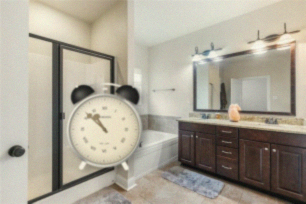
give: {"hour": 10, "minute": 52}
